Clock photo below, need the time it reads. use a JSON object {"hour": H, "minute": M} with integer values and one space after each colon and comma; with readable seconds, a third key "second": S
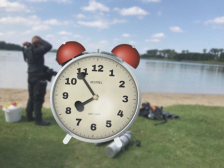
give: {"hour": 7, "minute": 54}
